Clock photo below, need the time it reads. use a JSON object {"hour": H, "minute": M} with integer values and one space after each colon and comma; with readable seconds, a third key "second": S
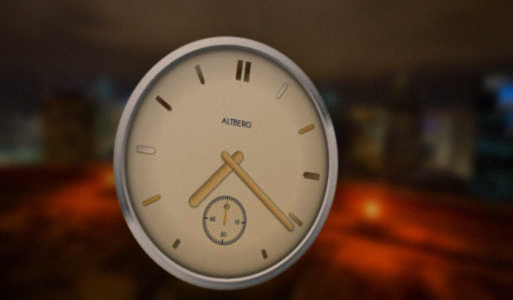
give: {"hour": 7, "minute": 21}
